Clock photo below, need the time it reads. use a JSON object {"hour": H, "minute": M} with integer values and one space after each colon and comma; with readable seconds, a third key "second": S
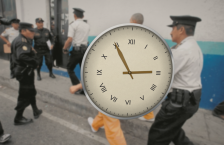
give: {"hour": 2, "minute": 55}
